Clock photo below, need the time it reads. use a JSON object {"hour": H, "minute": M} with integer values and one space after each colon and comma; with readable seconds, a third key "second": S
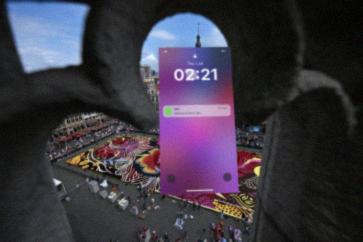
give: {"hour": 2, "minute": 21}
